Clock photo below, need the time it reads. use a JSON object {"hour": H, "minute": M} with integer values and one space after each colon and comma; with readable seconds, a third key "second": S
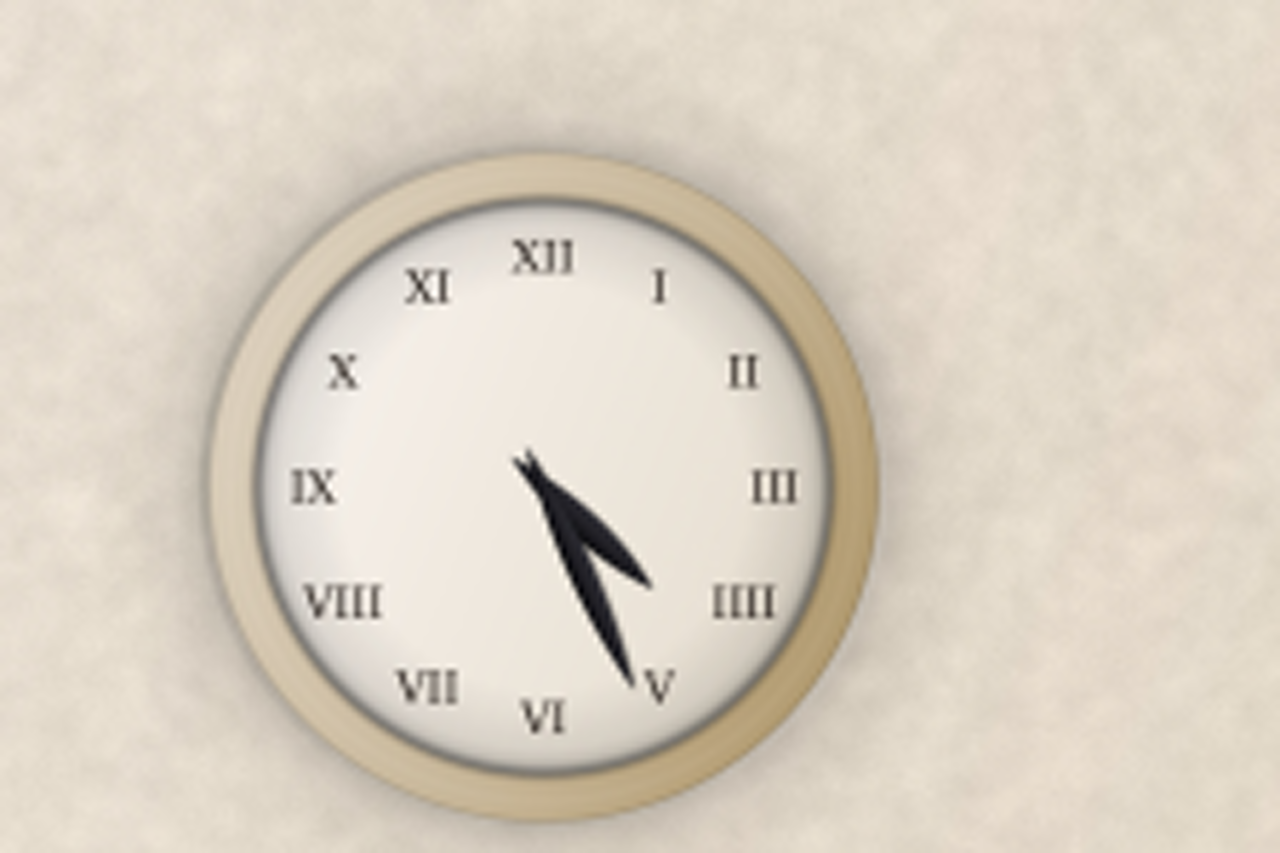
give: {"hour": 4, "minute": 26}
